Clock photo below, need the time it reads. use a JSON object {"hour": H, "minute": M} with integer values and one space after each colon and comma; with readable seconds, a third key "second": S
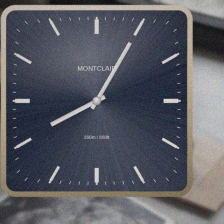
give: {"hour": 8, "minute": 5}
